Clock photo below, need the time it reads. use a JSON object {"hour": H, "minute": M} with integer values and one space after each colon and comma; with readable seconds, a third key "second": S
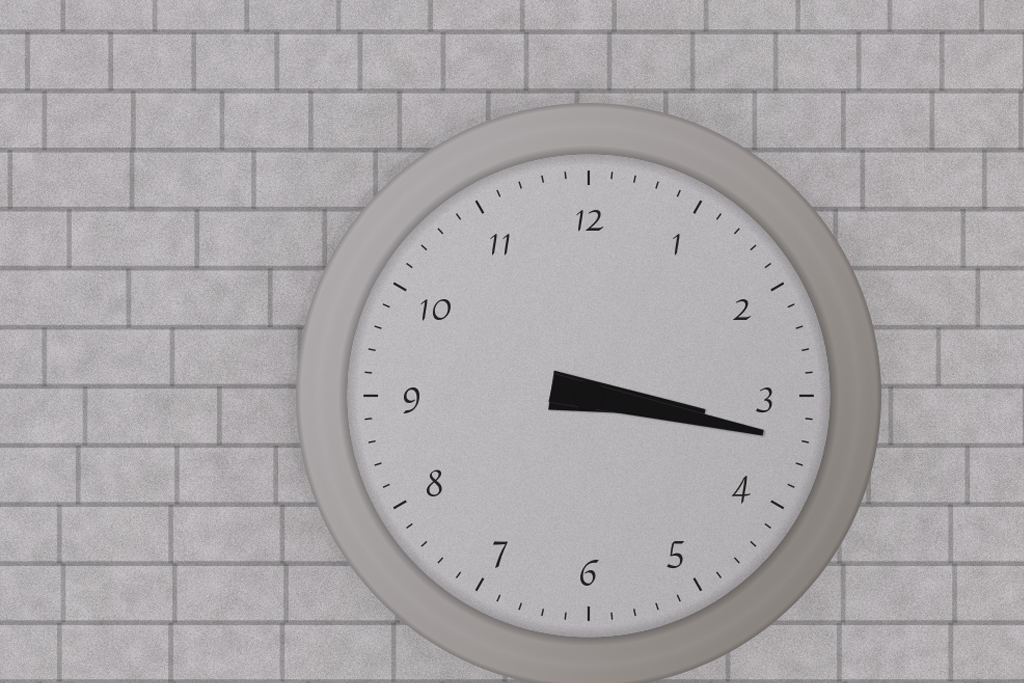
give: {"hour": 3, "minute": 17}
